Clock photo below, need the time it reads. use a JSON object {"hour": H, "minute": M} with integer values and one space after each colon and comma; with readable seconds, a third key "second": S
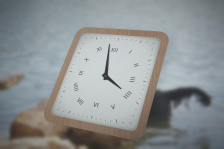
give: {"hour": 3, "minute": 58}
